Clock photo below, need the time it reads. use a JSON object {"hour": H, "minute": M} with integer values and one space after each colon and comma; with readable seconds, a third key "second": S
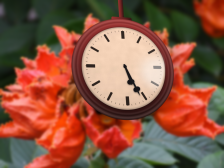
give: {"hour": 5, "minute": 26}
